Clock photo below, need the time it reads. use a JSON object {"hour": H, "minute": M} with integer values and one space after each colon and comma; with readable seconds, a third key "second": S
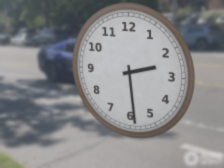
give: {"hour": 2, "minute": 29}
